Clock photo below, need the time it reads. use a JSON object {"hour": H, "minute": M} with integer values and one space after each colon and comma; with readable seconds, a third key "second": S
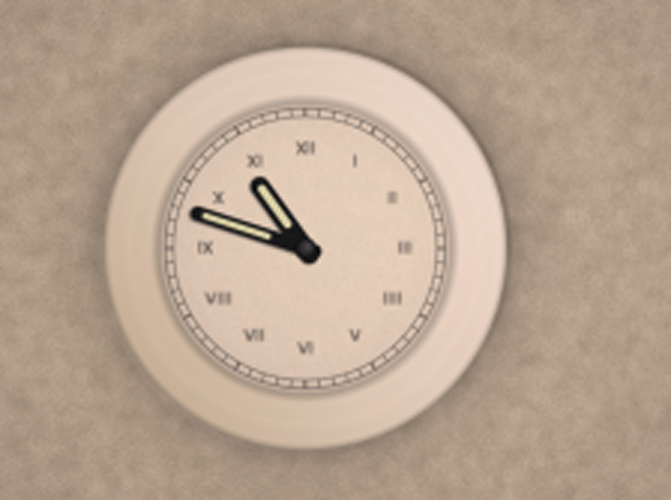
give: {"hour": 10, "minute": 48}
